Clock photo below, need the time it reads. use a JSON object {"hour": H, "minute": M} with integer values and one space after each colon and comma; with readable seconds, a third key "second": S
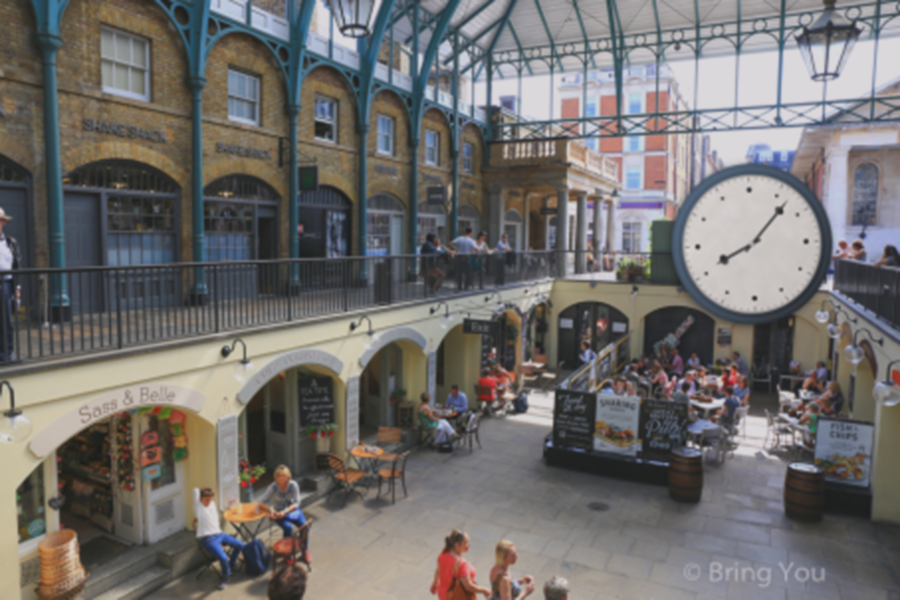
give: {"hour": 8, "minute": 7}
